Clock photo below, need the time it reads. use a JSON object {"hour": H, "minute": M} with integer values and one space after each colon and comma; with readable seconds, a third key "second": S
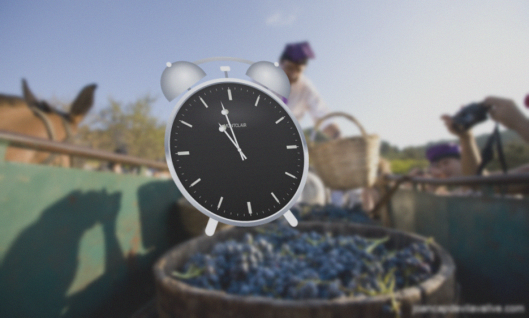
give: {"hour": 10, "minute": 58}
